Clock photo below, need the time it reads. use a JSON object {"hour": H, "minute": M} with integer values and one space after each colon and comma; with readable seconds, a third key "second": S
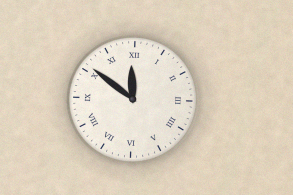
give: {"hour": 11, "minute": 51}
